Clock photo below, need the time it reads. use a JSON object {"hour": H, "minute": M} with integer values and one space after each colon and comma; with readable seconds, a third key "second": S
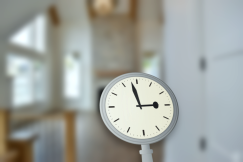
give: {"hour": 2, "minute": 58}
